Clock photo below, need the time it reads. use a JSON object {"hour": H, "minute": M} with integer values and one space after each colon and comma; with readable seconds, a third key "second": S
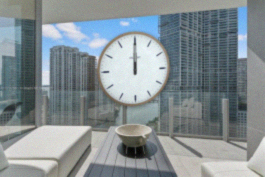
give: {"hour": 12, "minute": 0}
